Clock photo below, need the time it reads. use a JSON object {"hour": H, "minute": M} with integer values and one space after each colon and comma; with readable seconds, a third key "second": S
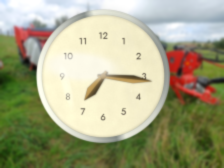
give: {"hour": 7, "minute": 16}
